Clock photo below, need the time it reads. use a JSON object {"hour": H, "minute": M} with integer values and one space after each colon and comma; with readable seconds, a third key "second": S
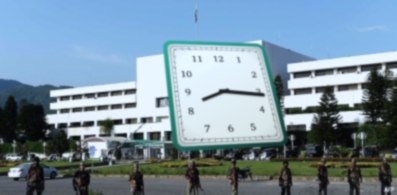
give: {"hour": 8, "minute": 16}
